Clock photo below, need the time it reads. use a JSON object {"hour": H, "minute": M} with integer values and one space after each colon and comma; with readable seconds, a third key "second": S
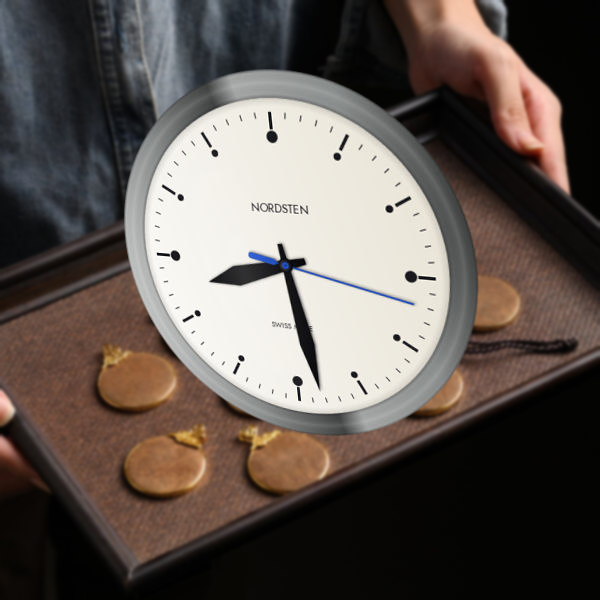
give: {"hour": 8, "minute": 28, "second": 17}
